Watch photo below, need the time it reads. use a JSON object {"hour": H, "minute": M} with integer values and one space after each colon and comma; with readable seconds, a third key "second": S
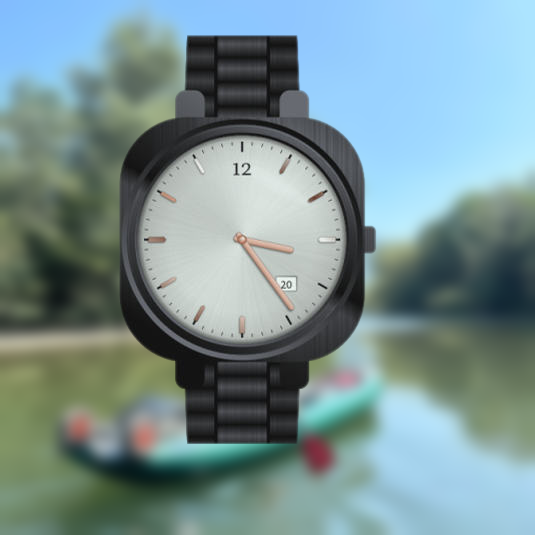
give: {"hour": 3, "minute": 24}
